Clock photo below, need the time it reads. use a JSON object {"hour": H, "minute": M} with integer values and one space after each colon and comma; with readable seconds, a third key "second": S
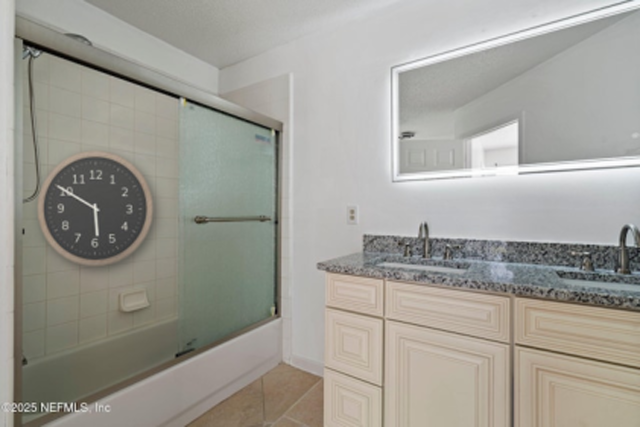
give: {"hour": 5, "minute": 50}
